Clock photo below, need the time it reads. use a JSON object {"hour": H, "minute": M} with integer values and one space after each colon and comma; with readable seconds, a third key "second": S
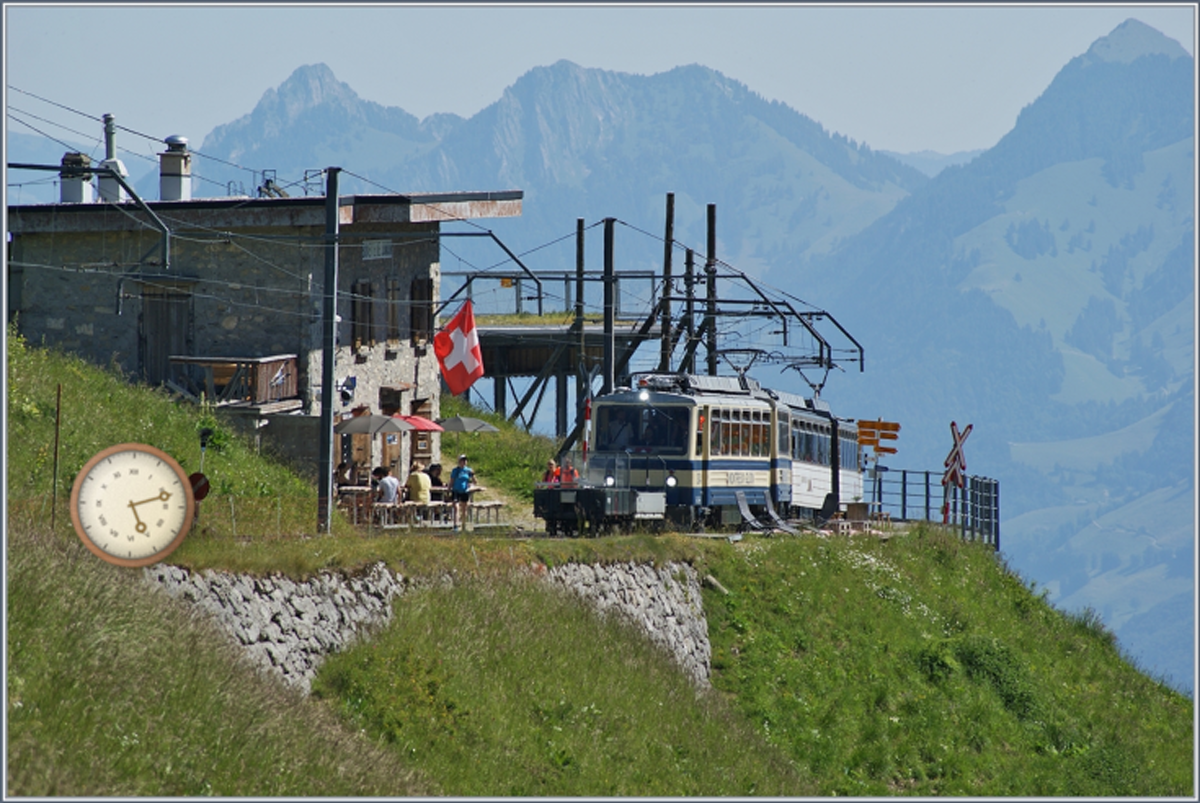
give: {"hour": 5, "minute": 12}
